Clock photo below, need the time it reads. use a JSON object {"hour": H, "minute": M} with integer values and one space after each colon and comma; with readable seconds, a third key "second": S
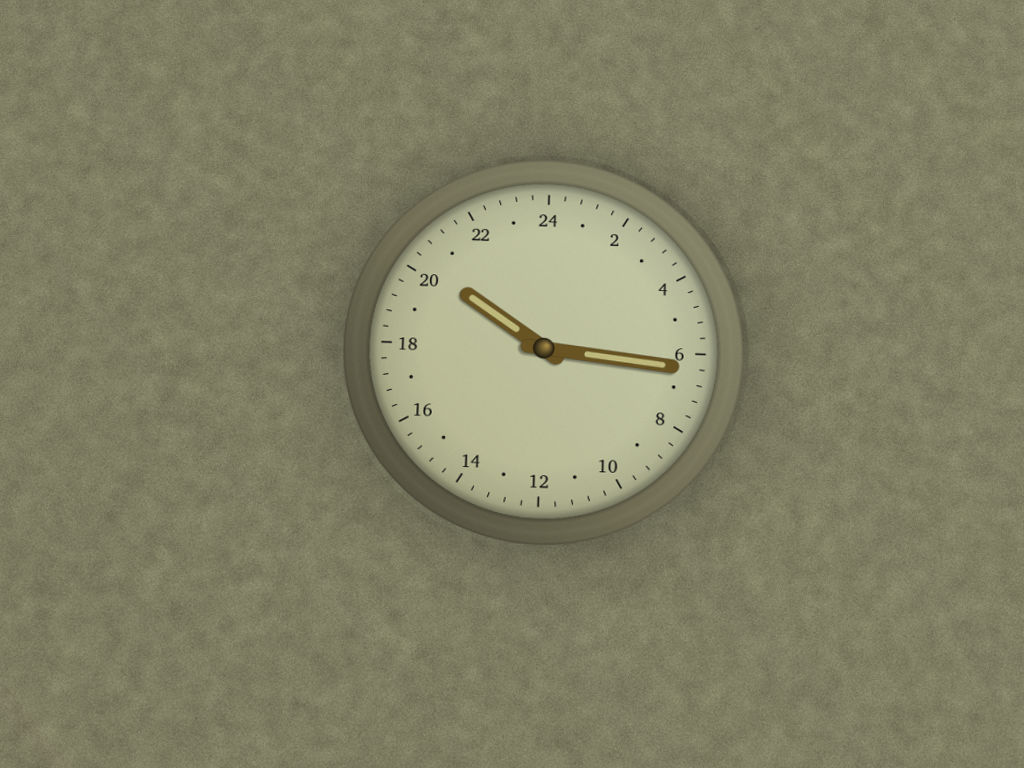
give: {"hour": 20, "minute": 16}
